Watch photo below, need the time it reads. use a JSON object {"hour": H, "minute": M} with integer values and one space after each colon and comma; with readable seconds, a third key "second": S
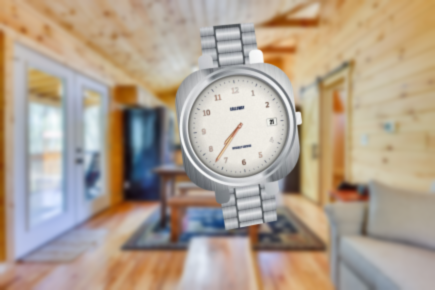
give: {"hour": 7, "minute": 37}
